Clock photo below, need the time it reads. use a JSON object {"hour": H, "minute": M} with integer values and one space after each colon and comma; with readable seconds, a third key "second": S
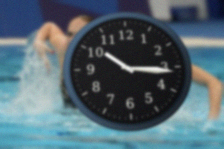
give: {"hour": 10, "minute": 16}
